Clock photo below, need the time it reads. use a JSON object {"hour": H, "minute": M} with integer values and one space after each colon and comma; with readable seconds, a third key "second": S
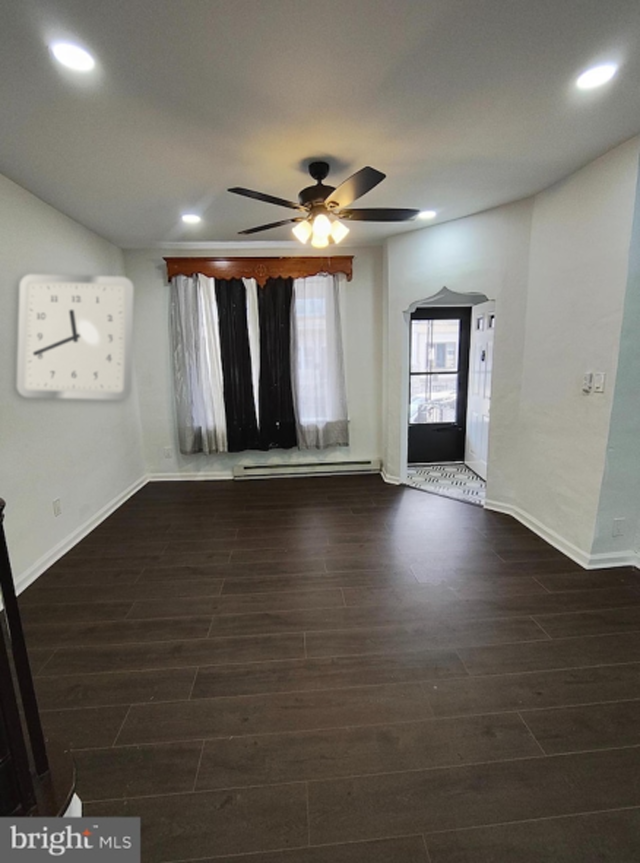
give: {"hour": 11, "minute": 41}
